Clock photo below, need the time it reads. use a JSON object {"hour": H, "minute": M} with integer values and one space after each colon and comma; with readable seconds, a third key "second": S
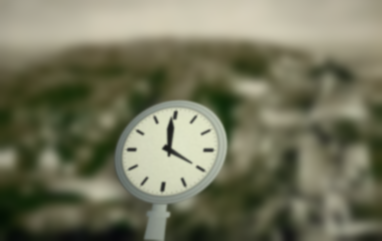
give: {"hour": 3, "minute": 59}
